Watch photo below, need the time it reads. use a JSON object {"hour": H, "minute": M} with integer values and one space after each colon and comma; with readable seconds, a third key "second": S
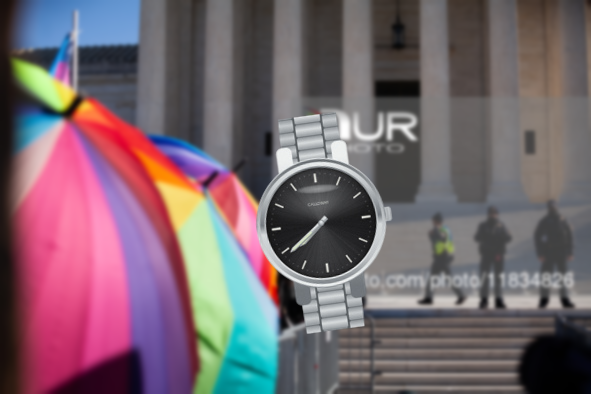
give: {"hour": 7, "minute": 39}
